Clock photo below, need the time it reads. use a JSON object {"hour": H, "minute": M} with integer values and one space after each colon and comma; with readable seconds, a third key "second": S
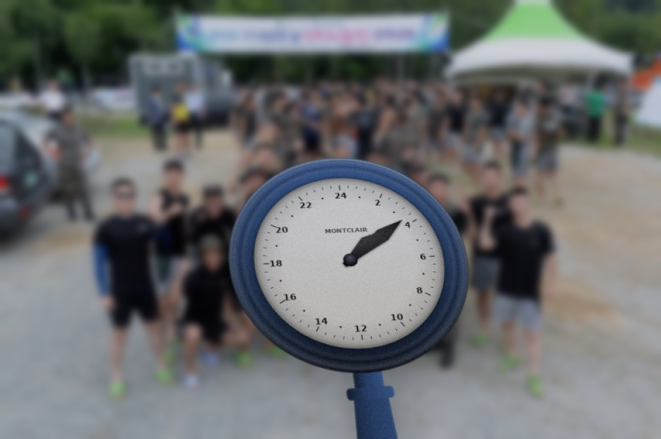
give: {"hour": 3, "minute": 9}
